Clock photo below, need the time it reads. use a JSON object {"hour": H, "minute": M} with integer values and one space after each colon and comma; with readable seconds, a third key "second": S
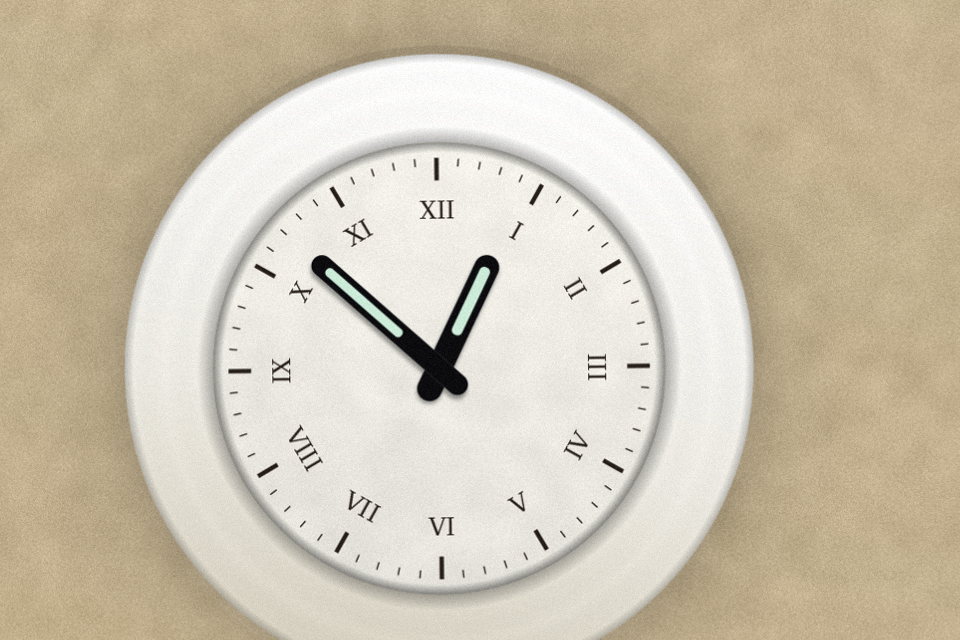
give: {"hour": 12, "minute": 52}
